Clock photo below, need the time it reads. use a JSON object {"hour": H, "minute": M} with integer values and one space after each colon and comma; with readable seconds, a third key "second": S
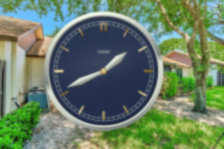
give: {"hour": 1, "minute": 41}
